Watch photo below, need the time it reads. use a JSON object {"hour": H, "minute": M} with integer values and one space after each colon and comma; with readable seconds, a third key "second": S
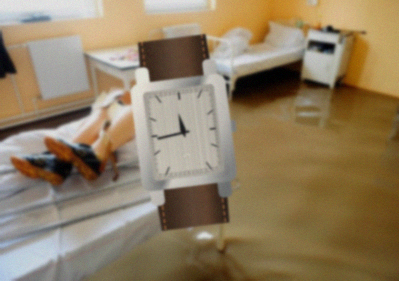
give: {"hour": 11, "minute": 44}
